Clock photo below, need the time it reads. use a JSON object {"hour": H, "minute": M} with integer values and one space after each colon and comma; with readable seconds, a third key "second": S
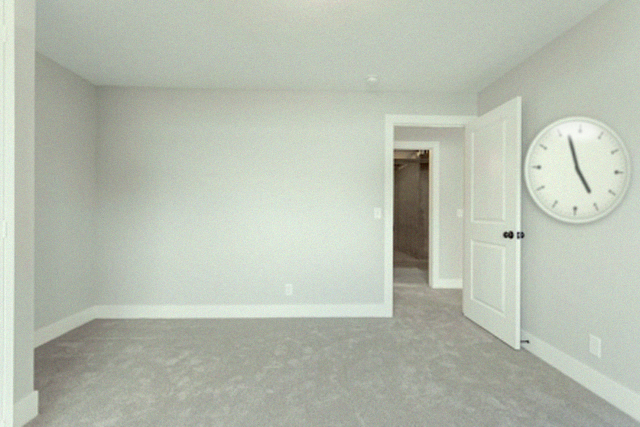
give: {"hour": 4, "minute": 57}
